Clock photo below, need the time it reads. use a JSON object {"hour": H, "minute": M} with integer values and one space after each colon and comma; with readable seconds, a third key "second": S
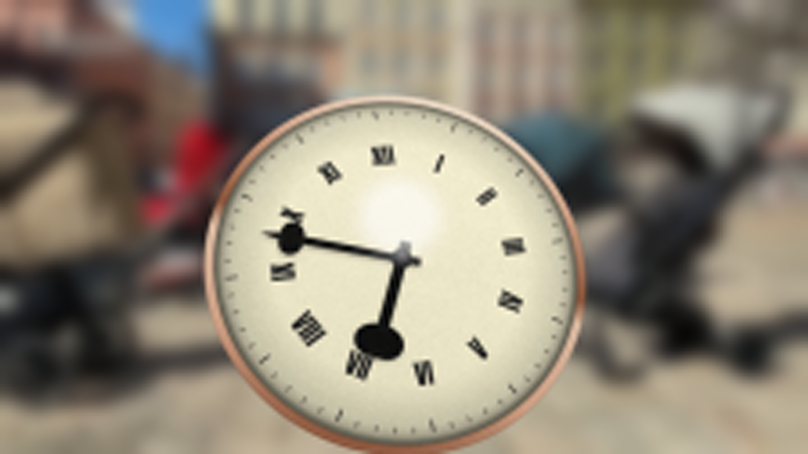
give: {"hour": 6, "minute": 48}
